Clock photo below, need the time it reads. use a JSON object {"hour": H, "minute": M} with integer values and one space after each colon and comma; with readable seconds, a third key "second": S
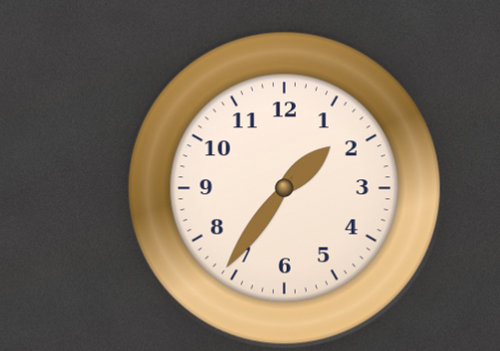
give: {"hour": 1, "minute": 36}
